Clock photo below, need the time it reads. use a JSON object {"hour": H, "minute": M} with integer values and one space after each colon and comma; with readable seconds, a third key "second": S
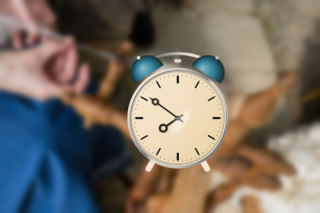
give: {"hour": 7, "minute": 51}
